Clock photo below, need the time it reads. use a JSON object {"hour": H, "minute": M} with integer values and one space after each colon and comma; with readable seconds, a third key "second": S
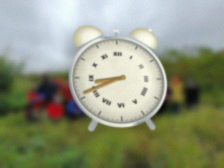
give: {"hour": 8, "minute": 41}
